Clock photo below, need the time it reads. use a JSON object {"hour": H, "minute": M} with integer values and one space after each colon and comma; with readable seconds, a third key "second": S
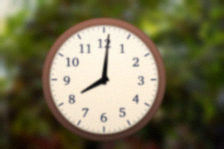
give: {"hour": 8, "minute": 1}
